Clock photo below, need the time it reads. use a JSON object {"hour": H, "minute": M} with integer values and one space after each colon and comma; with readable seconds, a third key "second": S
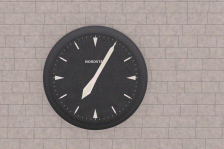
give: {"hour": 7, "minute": 5}
